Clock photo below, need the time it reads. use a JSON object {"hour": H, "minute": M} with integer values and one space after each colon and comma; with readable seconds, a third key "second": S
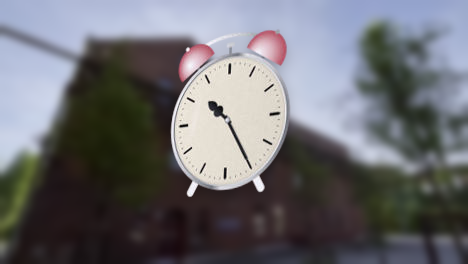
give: {"hour": 10, "minute": 25}
